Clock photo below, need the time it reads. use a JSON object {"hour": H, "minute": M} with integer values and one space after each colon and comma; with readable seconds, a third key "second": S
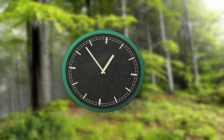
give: {"hour": 12, "minute": 53}
